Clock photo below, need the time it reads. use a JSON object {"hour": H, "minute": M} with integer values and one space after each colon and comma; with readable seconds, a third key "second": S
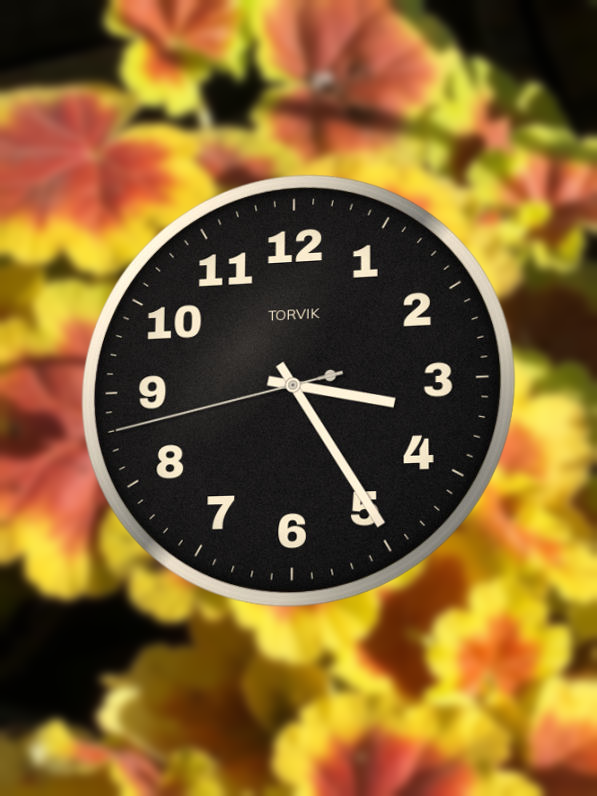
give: {"hour": 3, "minute": 24, "second": 43}
